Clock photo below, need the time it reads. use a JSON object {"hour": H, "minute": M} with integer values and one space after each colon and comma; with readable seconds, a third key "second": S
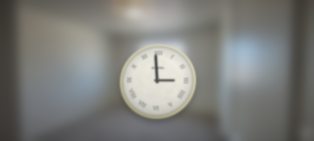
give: {"hour": 2, "minute": 59}
